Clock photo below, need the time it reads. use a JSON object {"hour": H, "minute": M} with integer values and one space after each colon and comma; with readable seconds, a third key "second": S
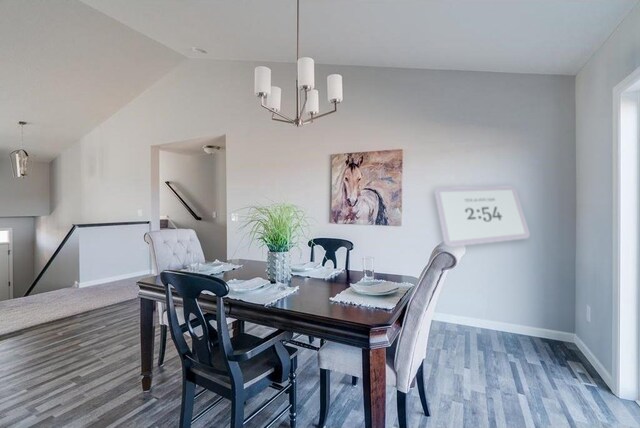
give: {"hour": 2, "minute": 54}
